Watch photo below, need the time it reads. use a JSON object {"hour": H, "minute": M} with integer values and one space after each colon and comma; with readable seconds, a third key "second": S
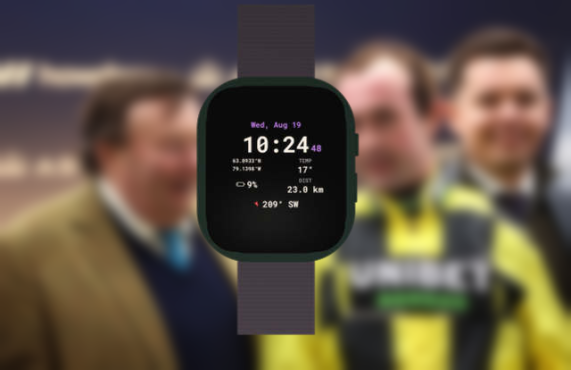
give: {"hour": 10, "minute": 24, "second": 48}
